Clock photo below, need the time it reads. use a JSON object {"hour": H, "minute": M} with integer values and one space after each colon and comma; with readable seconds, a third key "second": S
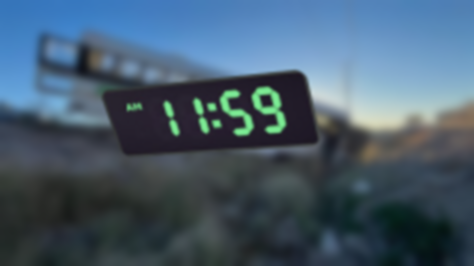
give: {"hour": 11, "minute": 59}
